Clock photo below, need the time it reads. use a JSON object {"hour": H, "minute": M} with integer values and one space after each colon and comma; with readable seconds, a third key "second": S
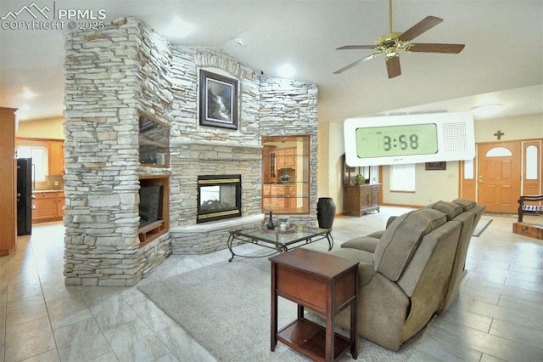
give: {"hour": 3, "minute": 58}
